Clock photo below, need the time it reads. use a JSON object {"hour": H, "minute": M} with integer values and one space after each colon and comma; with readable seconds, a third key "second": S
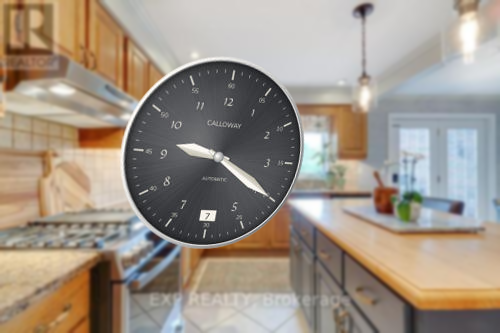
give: {"hour": 9, "minute": 20}
